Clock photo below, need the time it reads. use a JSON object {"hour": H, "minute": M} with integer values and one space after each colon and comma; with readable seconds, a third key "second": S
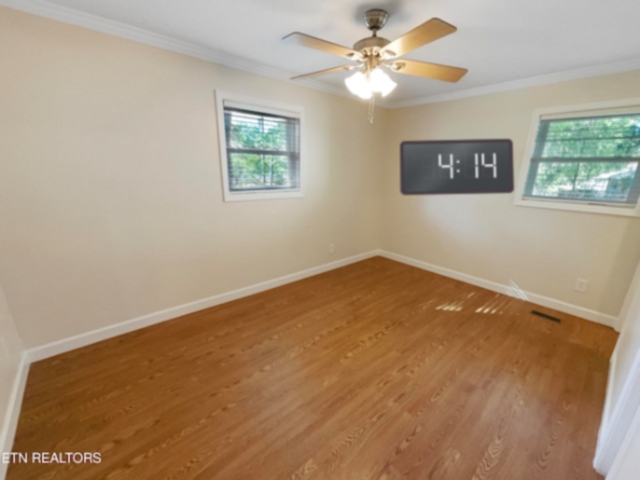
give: {"hour": 4, "minute": 14}
